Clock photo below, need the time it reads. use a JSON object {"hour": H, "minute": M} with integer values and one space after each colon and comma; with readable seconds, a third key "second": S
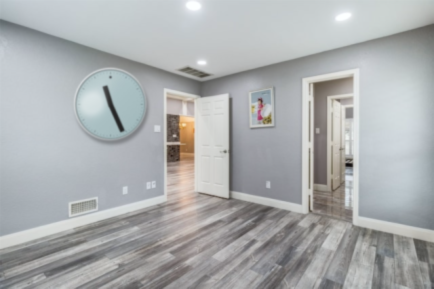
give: {"hour": 11, "minute": 26}
